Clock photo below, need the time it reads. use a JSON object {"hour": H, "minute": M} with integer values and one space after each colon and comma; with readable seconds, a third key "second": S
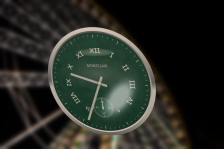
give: {"hour": 9, "minute": 34}
